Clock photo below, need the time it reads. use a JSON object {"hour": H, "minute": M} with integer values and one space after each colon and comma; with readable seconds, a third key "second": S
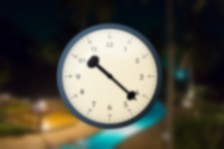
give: {"hour": 10, "minute": 22}
